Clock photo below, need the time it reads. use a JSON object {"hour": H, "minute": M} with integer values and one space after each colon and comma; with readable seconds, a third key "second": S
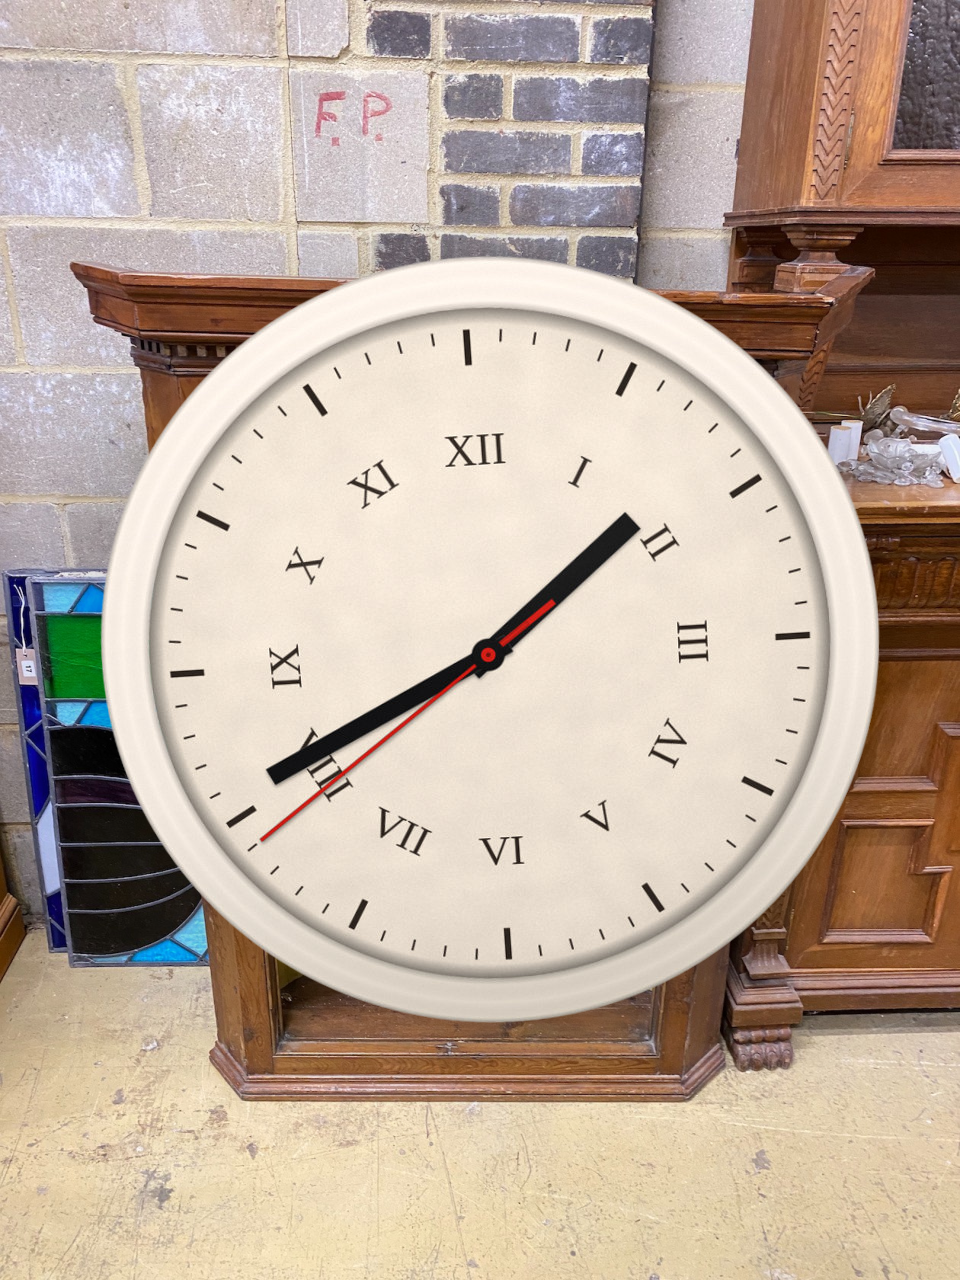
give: {"hour": 1, "minute": 40, "second": 39}
